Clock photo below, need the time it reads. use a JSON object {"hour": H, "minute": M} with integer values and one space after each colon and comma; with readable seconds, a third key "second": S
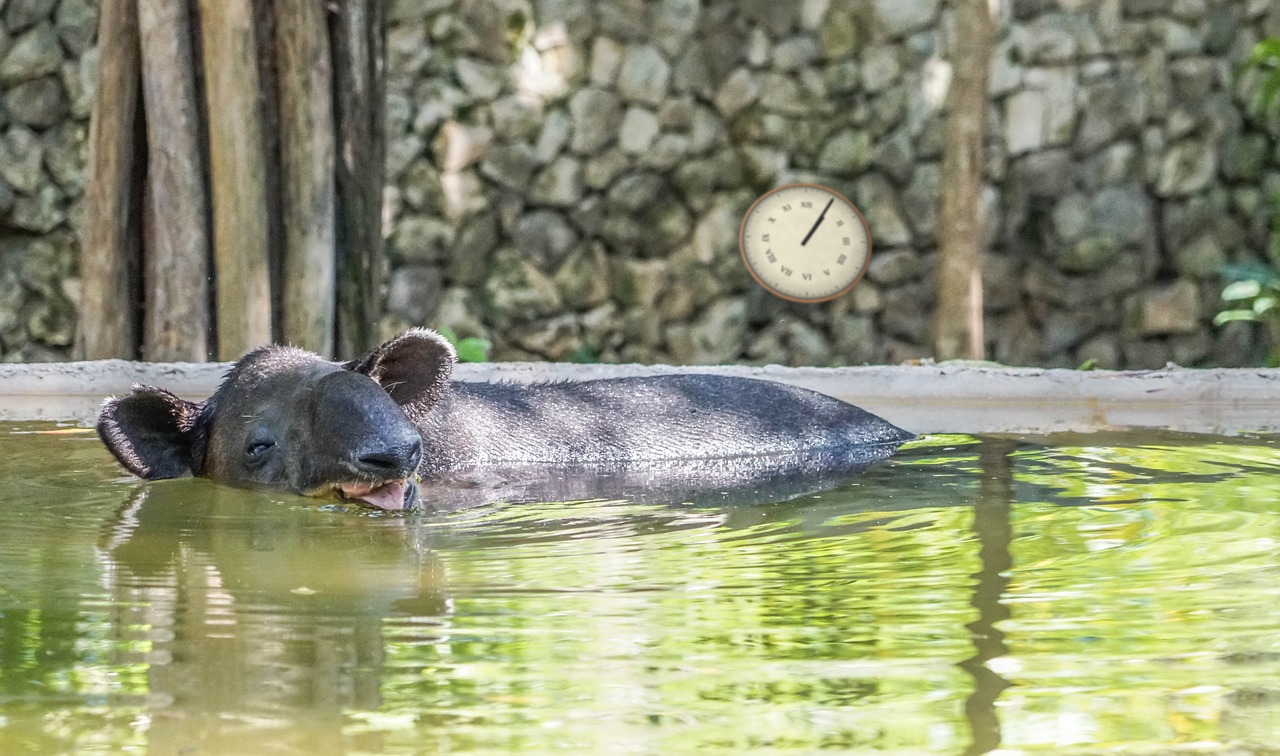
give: {"hour": 1, "minute": 5}
